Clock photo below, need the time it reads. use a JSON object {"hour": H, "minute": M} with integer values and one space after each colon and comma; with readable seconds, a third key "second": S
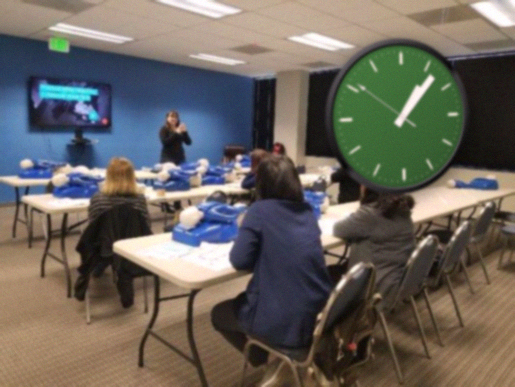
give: {"hour": 1, "minute": 6, "second": 51}
